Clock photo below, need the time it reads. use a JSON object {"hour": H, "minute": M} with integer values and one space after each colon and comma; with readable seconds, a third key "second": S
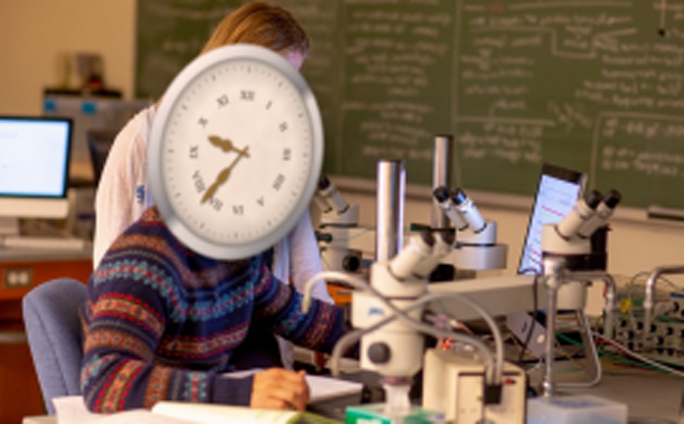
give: {"hour": 9, "minute": 37}
